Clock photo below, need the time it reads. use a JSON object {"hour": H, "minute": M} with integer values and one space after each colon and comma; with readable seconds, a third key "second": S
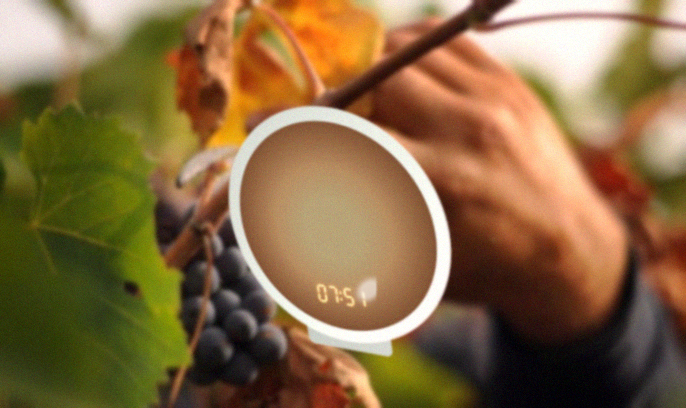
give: {"hour": 7, "minute": 51}
